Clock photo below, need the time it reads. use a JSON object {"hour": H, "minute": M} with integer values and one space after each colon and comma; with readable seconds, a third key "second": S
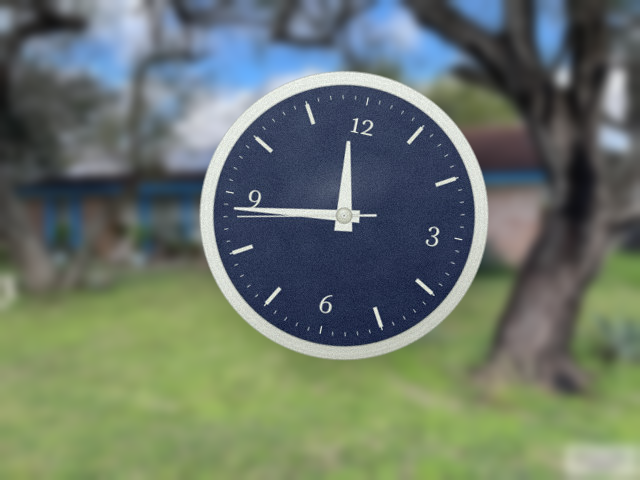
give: {"hour": 11, "minute": 43, "second": 43}
